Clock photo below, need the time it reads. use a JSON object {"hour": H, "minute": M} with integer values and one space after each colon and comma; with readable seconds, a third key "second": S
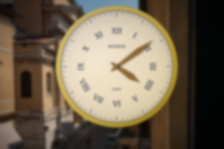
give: {"hour": 4, "minute": 9}
